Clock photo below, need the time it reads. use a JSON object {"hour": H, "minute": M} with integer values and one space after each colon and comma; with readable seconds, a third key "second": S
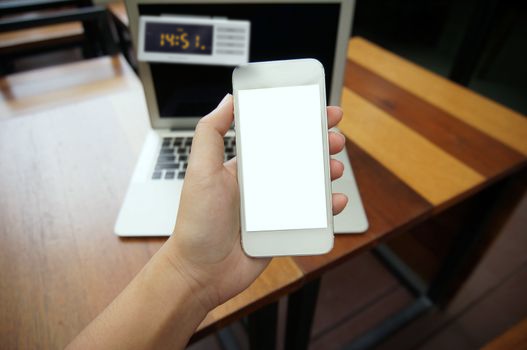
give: {"hour": 14, "minute": 51}
